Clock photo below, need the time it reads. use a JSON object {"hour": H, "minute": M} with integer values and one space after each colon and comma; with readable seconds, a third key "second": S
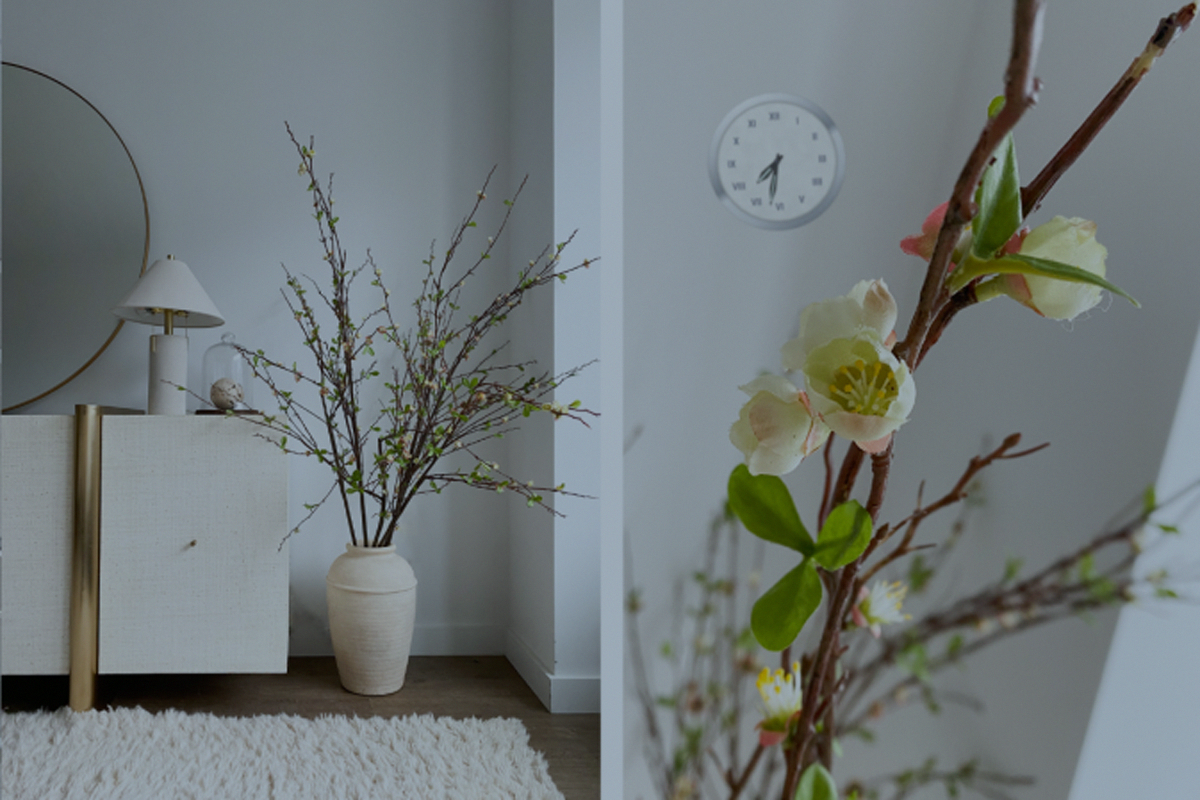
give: {"hour": 7, "minute": 32}
